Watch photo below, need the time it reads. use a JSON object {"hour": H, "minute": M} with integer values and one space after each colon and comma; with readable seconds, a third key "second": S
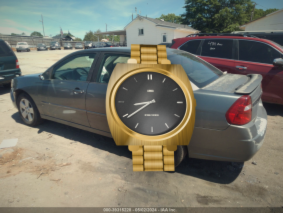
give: {"hour": 8, "minute": 39}
